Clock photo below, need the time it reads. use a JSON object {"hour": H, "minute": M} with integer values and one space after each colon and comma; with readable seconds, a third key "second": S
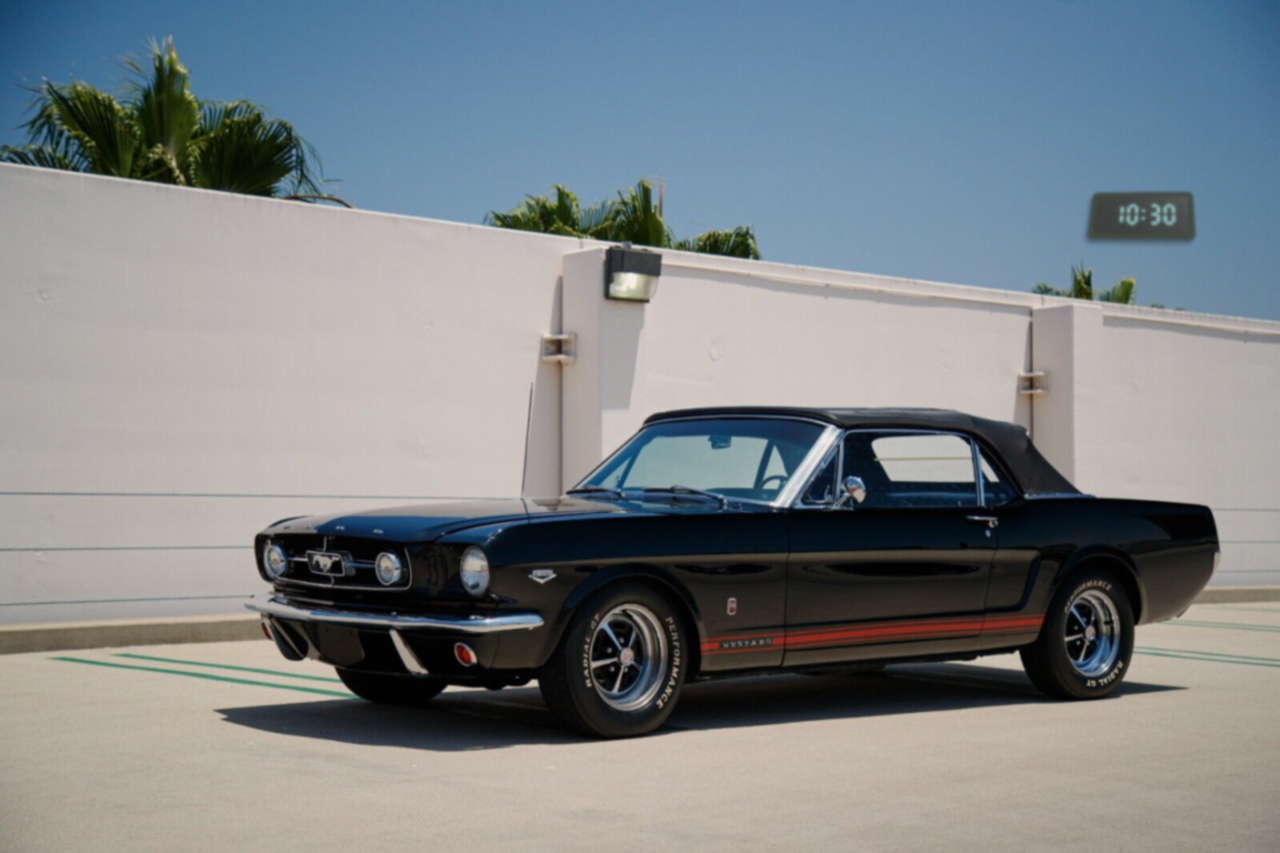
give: {"hour": 10, "minute": 30}
